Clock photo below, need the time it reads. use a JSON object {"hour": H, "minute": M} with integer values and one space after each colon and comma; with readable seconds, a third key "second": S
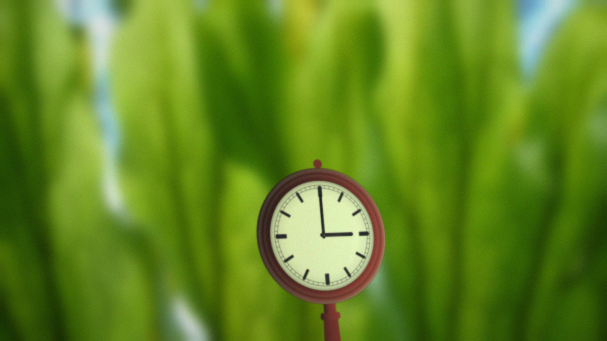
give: {"hour": 3, "minute": 0}
